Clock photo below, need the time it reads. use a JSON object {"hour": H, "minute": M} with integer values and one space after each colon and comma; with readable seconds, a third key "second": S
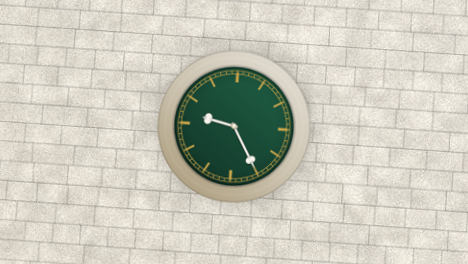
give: {"hour": 9, "minute": 25}
